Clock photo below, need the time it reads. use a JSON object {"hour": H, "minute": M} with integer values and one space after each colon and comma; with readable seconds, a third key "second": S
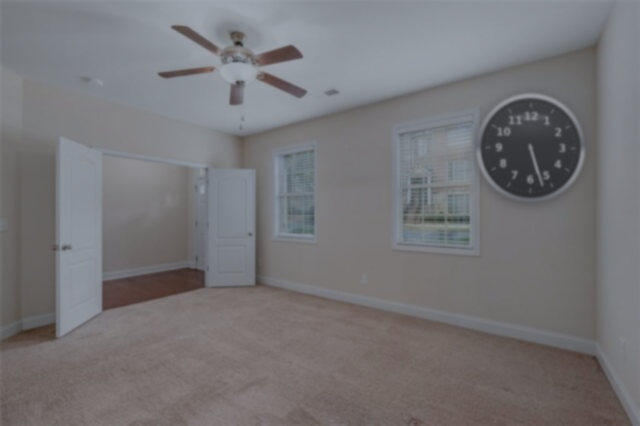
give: {"hour": 5, "minute": 27}
